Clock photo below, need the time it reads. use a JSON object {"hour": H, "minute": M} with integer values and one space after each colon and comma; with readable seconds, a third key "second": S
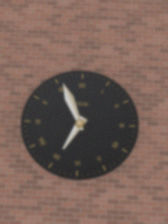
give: {"hour": 6, "minute": 56}
